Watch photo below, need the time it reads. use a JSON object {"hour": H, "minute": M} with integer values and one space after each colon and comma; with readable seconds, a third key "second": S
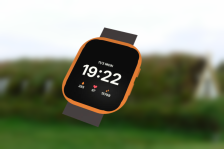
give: {"hour": 19, "minute": 22}
